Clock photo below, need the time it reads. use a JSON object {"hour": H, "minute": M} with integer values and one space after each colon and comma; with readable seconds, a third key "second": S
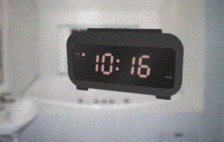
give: {"hour": 10, "minute": 16}
